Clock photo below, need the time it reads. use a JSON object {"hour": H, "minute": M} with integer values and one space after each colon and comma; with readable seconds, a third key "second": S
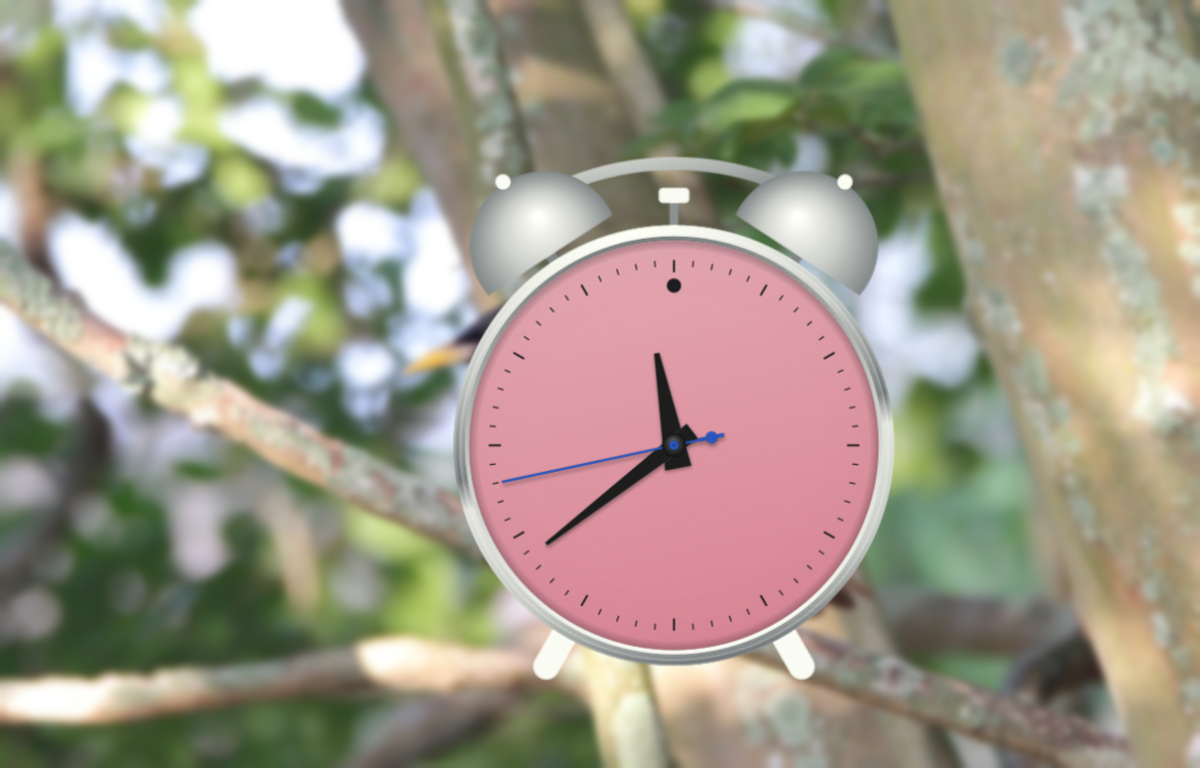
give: {"hour": 11, "minute": 38, "second": 43}
